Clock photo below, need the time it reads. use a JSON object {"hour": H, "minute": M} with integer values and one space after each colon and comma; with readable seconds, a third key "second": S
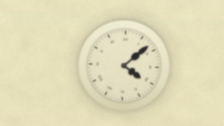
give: {"hour": 4, "minute": 8}
